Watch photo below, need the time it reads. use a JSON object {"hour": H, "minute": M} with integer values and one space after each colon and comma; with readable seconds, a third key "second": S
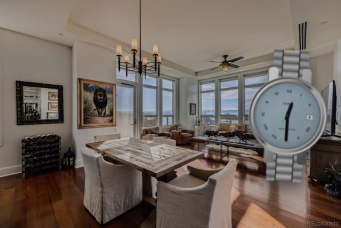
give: {"hour": 12, "minute": 30}
